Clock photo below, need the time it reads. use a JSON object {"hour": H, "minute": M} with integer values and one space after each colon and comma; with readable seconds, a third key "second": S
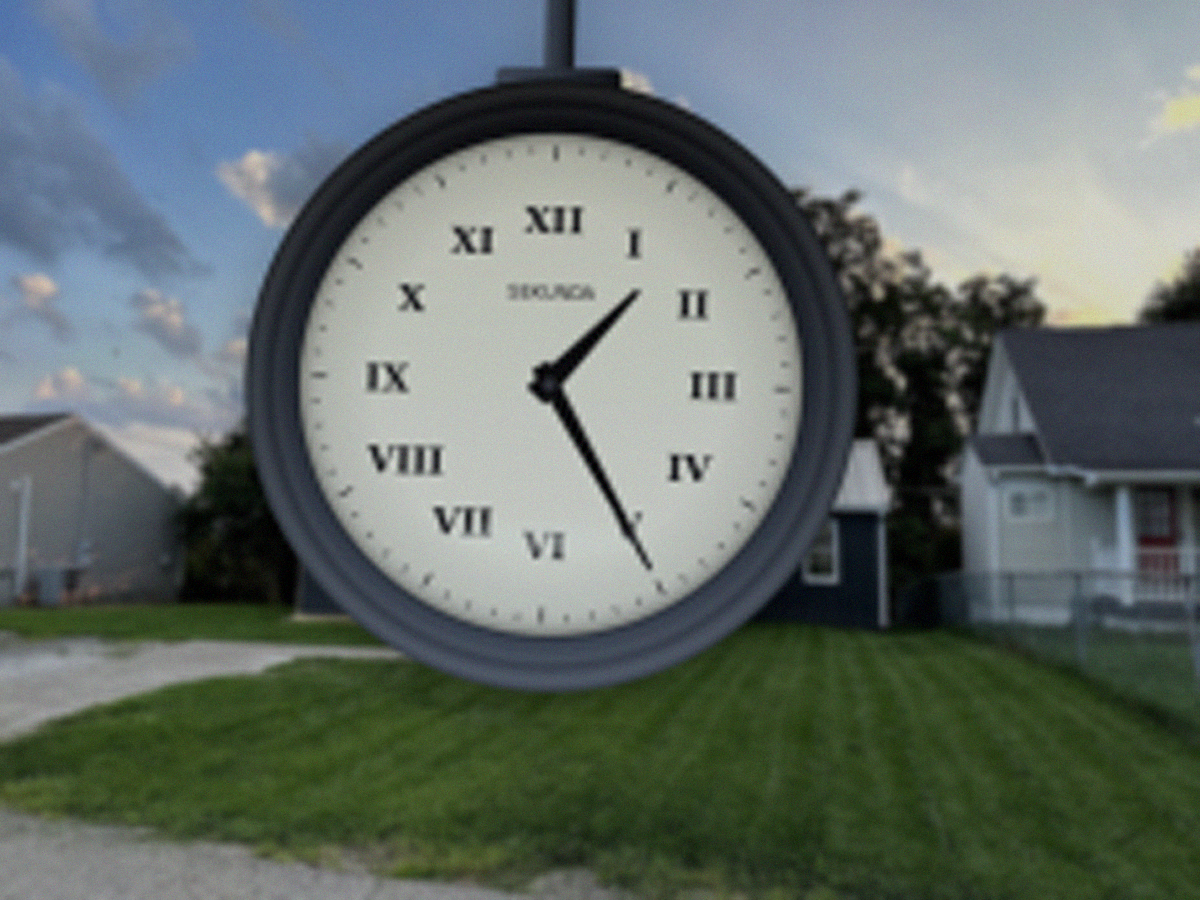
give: {"hour": 1, "minute": 25}
